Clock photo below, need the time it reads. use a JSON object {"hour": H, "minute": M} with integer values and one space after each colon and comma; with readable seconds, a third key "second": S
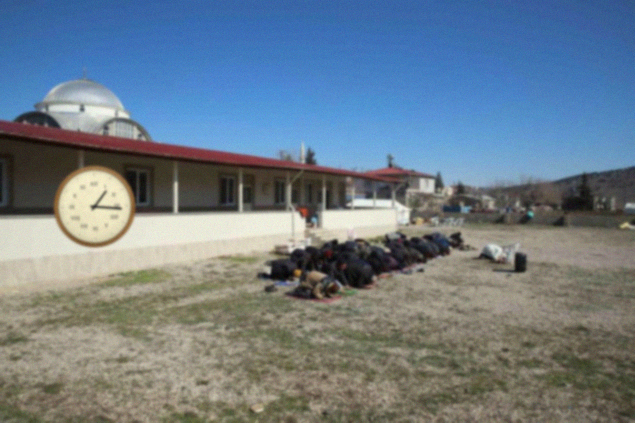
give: {"hour": 1, "minute": 16}
